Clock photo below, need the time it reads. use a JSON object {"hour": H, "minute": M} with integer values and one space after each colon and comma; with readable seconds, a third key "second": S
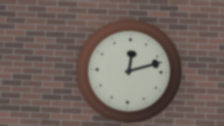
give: {"hour": 12, "minute": 12}
